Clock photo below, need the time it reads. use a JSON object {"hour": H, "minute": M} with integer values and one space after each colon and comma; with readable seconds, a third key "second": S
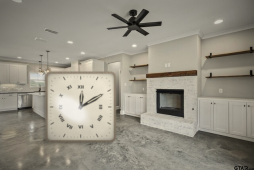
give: {"hour": 12, "minute": 10}
